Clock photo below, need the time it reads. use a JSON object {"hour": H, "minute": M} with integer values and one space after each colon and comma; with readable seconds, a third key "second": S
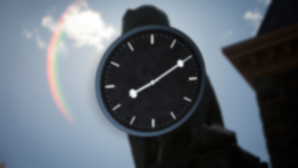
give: {"hour": 8, "minute": 10}
